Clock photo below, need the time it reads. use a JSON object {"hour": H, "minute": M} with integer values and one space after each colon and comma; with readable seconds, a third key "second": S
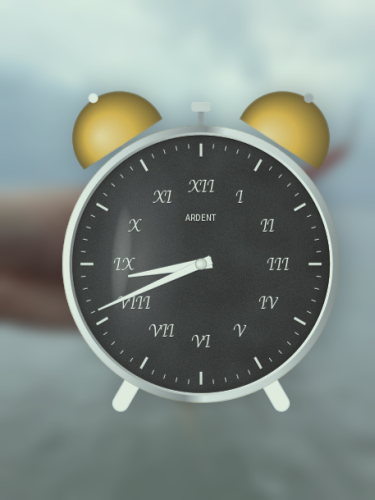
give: {"hour": 8, "minute": 41}
